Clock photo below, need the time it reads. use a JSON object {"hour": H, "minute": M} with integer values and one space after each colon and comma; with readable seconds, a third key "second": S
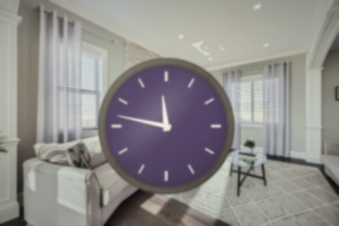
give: {"hour": 11, "minute": 47}
